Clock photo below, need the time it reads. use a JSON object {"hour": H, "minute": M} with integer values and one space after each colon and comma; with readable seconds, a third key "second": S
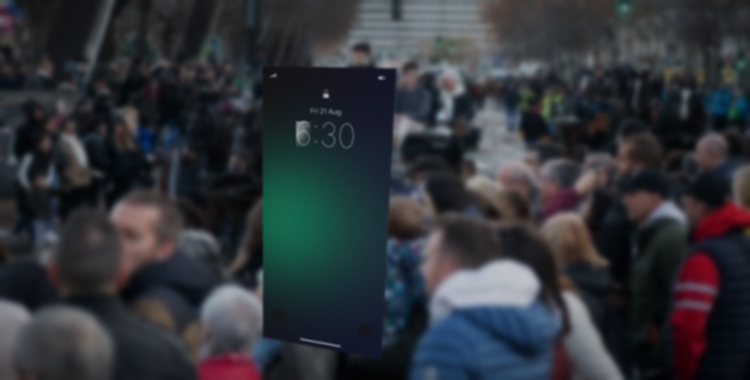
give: {"hour": 6, "minute": 30}
